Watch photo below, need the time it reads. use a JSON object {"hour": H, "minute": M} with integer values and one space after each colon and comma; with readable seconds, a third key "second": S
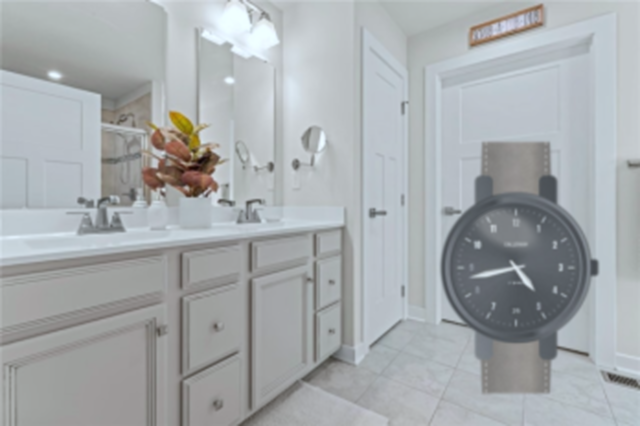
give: {"hour": 4, "minute": 43}
